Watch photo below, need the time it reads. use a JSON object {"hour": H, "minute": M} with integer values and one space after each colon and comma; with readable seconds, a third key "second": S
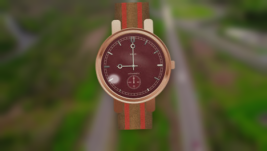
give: {"hour": 9, "minute": 0}
